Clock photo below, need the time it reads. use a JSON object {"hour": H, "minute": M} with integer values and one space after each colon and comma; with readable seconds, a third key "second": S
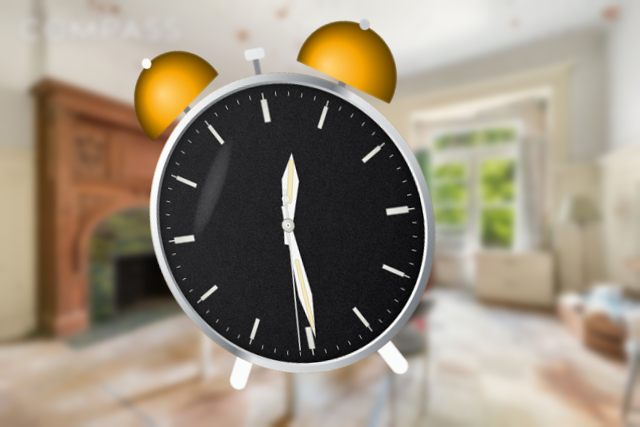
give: {"hour": 12, "minute": 29, "second": 31}
